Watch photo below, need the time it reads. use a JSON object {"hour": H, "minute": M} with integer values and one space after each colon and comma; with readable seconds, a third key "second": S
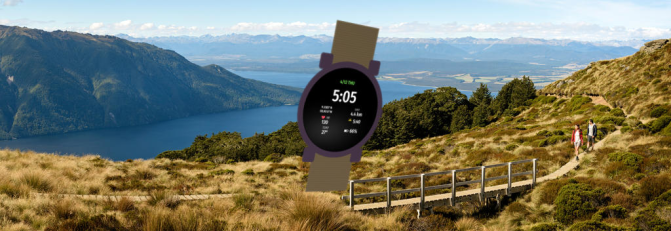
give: {"hour": 5, "minute": 5}
